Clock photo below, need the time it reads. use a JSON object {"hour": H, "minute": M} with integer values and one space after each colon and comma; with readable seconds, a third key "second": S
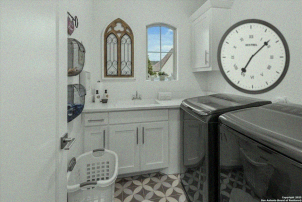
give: {"hour": 7, "minute": 8}
